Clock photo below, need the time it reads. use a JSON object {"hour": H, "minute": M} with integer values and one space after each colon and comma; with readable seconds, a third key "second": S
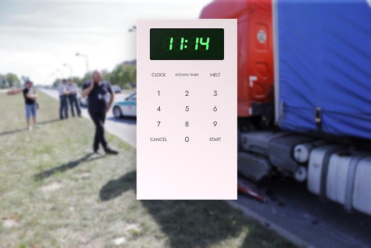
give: {"hour": 11, "minute": 14}
